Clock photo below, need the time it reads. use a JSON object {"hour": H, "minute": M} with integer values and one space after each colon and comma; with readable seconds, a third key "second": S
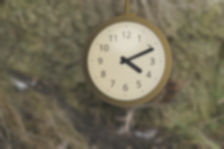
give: {"hour": 4, "minute": 11}
